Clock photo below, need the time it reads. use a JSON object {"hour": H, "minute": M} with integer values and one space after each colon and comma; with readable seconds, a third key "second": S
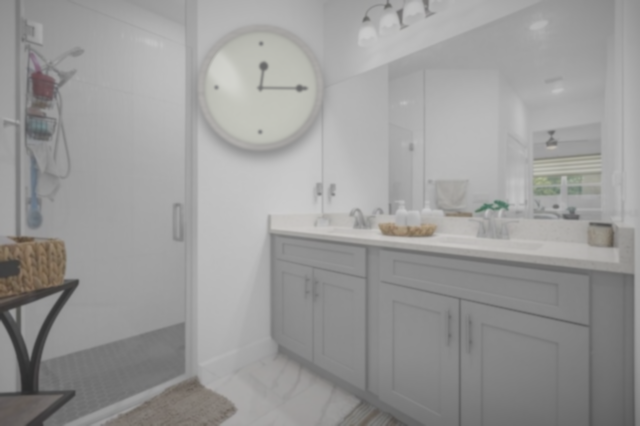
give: {"hour": 12, "minute": 15}
